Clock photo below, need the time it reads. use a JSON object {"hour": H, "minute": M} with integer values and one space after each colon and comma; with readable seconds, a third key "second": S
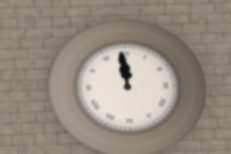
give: {"hour": 11, "minute": 59}
